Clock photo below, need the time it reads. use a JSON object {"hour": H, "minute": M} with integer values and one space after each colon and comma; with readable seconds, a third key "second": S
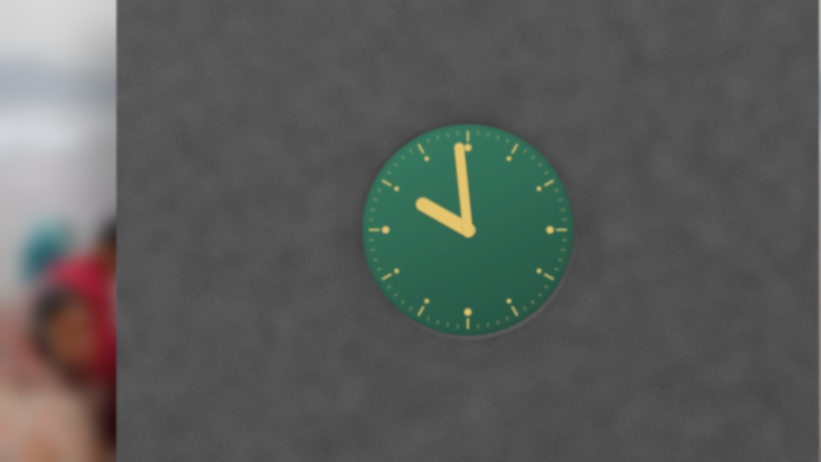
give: {"hour": 9, "minute": 59}
